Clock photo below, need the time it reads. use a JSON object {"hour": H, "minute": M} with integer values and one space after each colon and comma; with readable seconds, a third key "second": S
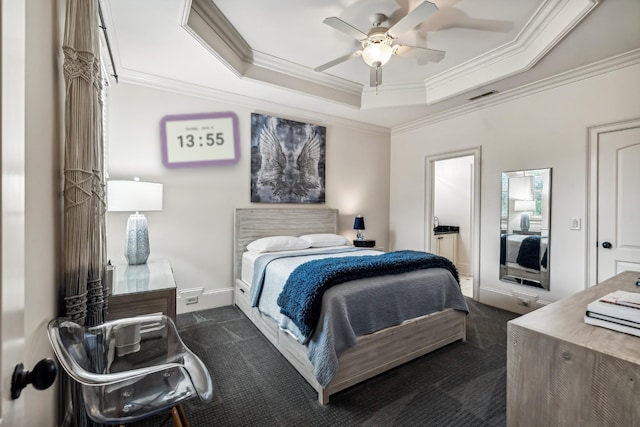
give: {"hour": 13, "minute": 55}
